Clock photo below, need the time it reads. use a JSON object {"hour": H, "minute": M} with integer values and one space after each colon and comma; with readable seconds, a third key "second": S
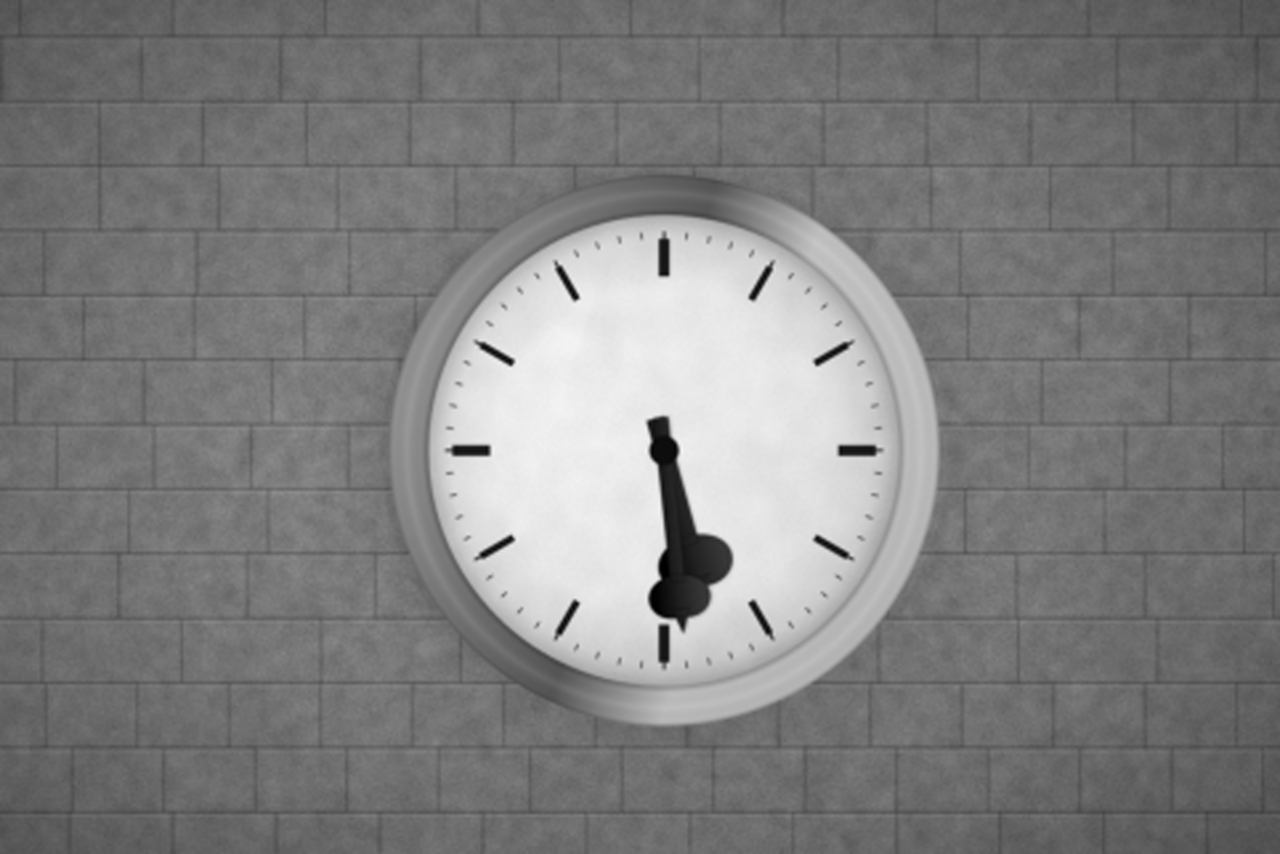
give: {"hour": 5, "minute": 29}
